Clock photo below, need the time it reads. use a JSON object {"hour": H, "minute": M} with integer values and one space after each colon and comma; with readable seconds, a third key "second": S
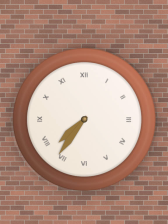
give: {"hour": 7, "minute": 36}
